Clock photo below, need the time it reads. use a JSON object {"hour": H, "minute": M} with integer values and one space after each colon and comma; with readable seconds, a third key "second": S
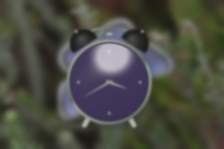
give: {"hour": 3, "minute": 40}
